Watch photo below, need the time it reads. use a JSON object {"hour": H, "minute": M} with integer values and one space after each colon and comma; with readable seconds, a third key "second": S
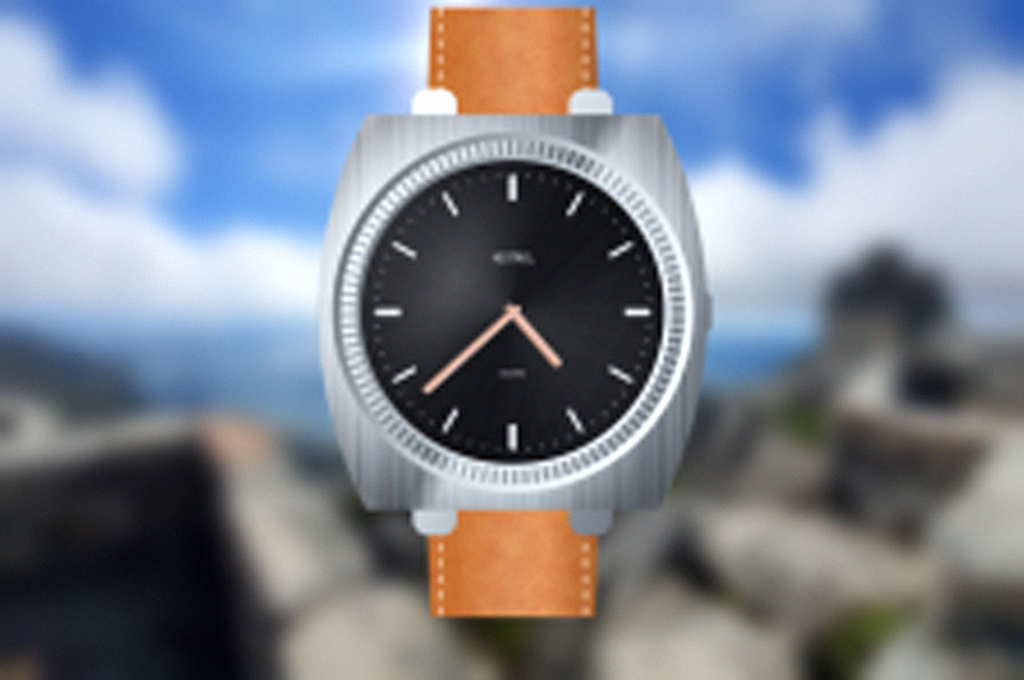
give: {"hour": 4, "minute": 38}
